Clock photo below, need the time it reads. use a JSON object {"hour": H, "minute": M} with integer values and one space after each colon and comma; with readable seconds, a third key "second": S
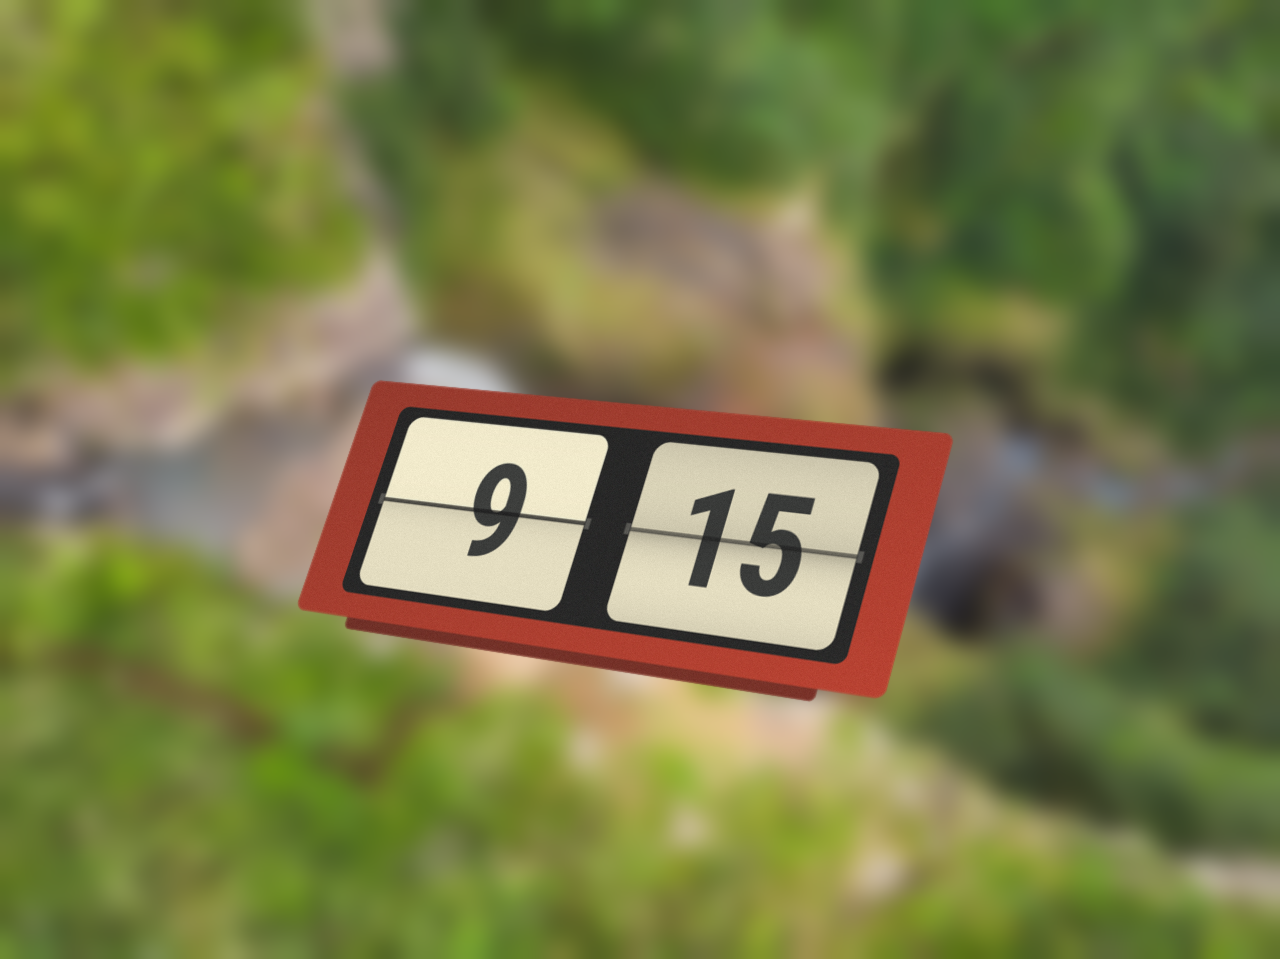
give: {"hour": 9, "minute": 15}
